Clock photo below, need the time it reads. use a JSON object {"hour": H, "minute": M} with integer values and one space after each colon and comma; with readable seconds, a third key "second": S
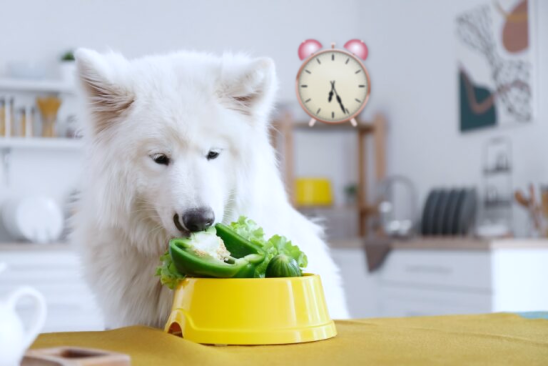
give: {"hour": 6, "minute": 26}
